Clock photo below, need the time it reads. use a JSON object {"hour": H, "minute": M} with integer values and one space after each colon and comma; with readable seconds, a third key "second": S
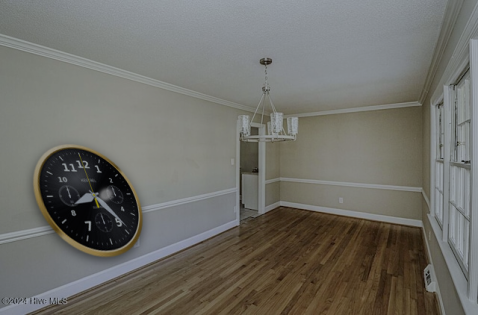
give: {"hour": 8, "minute": 24}
